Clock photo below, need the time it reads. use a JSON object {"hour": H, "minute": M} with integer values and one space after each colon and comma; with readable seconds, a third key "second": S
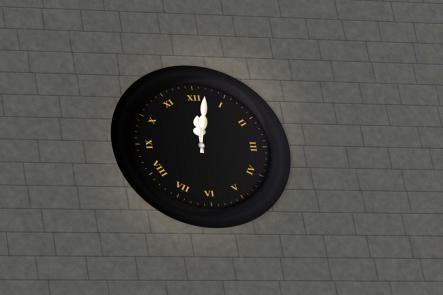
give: {"hour": 12, "minute": 2}
